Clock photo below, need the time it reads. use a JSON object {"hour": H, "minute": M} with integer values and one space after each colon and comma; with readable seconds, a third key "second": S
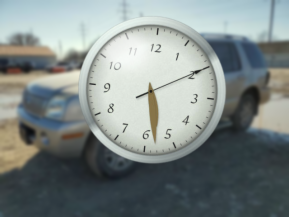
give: {"hour": 5, "minute": 28, "second": 10}
